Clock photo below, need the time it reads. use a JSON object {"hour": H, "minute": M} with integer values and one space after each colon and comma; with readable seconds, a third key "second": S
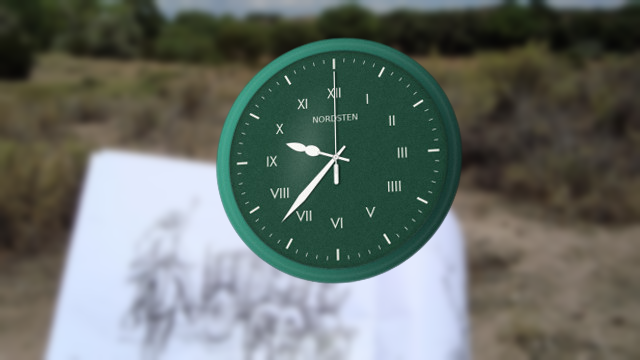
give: {"hour": 9, "minute": 37, "second": 0}
